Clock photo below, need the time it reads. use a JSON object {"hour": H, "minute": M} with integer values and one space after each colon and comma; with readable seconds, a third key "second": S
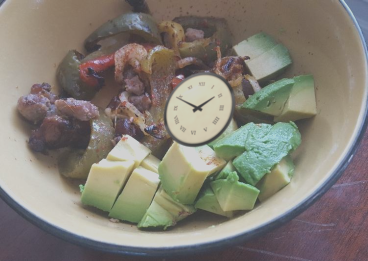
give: {"hour": 1, "minute": 49}
